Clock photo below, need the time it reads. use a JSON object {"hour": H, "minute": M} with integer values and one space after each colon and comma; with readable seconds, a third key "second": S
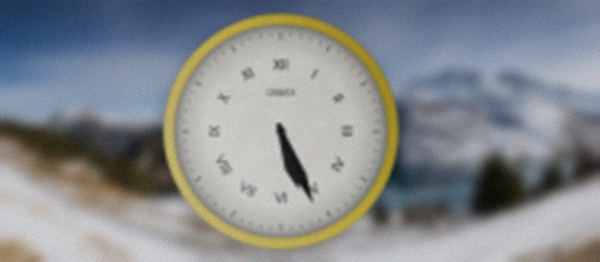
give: {"hour": 5, "minute": 26}
